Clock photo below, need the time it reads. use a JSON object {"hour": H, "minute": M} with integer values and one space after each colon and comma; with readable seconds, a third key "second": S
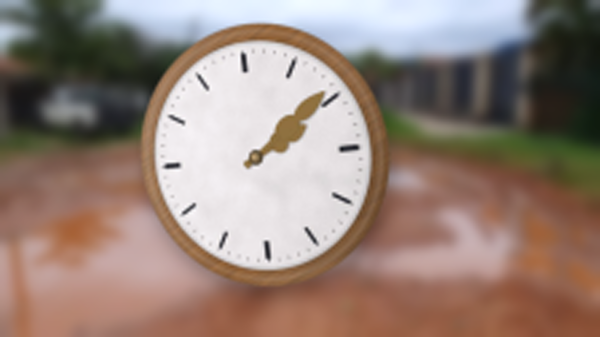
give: {"hour": 2, "minute": 9}
